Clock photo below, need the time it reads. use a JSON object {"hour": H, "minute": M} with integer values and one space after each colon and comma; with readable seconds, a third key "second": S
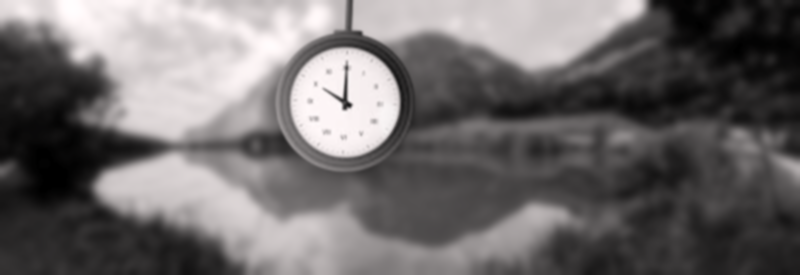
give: {"hour": 10, "minute": 0}
